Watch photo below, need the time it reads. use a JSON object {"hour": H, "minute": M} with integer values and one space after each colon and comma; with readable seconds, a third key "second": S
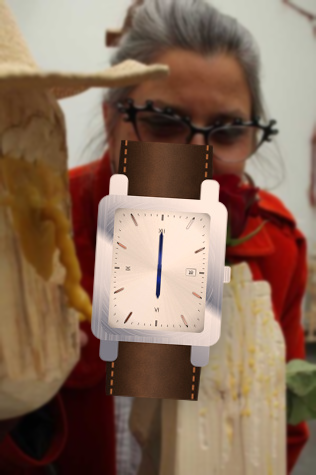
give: {"hour": 6, "minute": 0}
